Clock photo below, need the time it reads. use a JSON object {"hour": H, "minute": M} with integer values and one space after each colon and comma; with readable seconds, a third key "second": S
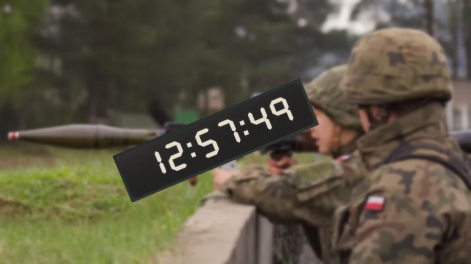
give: {"hour": 12, "minute": 57, "second": 49}
